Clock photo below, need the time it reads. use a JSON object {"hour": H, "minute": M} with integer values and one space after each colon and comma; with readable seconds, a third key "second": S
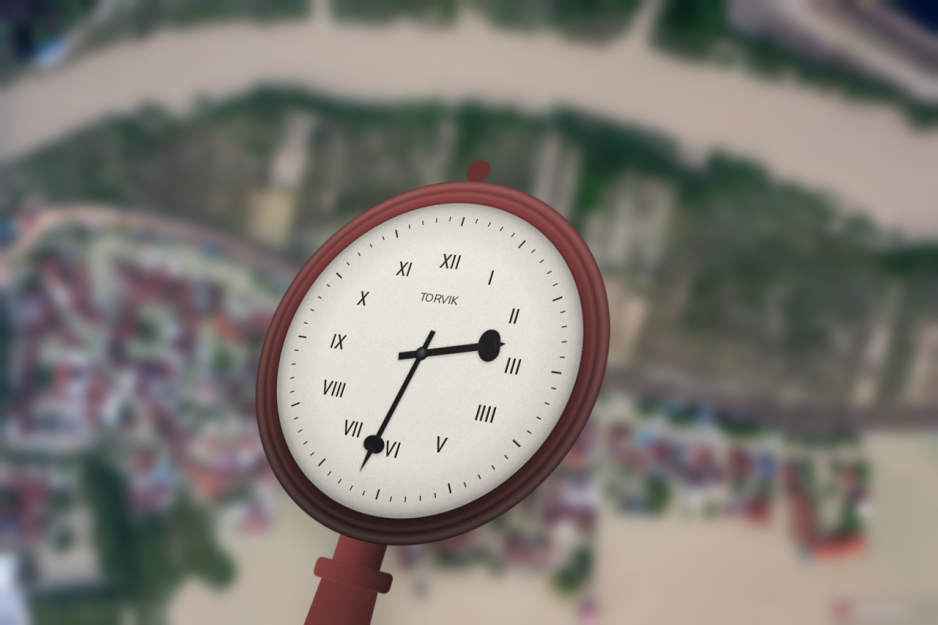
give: {"hour": 2, "minute": 32}
